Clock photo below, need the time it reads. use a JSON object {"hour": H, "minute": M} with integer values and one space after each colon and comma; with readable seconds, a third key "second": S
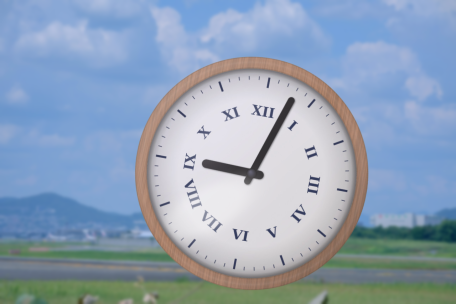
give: {"hour": 9, "minute": 3}
